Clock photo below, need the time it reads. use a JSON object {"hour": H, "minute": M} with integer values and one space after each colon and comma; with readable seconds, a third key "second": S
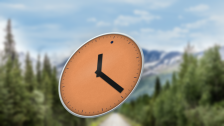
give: {"hour": 11, "minute": 19}
